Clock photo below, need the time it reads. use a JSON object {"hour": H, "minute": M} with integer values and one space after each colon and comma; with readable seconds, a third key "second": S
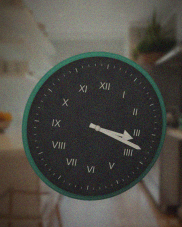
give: {"hour": 3, "minute": 18}
